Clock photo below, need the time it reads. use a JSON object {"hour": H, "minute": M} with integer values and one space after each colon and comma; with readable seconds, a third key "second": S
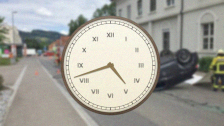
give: {"hour": 4, "minute": 42}
